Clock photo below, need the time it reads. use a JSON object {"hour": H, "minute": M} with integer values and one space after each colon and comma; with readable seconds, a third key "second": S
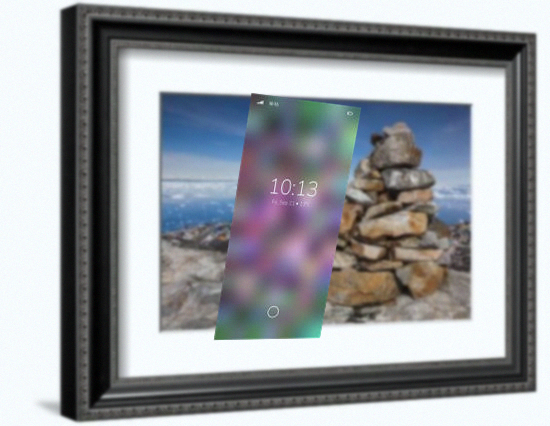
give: {"hour": 10, "minute": 13}
